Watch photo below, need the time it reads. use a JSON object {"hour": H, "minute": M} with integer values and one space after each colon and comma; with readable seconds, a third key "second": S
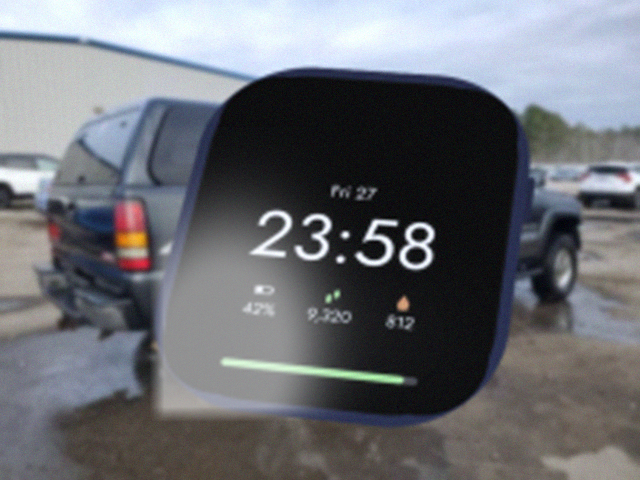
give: {"hour": 23, "minute": 58}
